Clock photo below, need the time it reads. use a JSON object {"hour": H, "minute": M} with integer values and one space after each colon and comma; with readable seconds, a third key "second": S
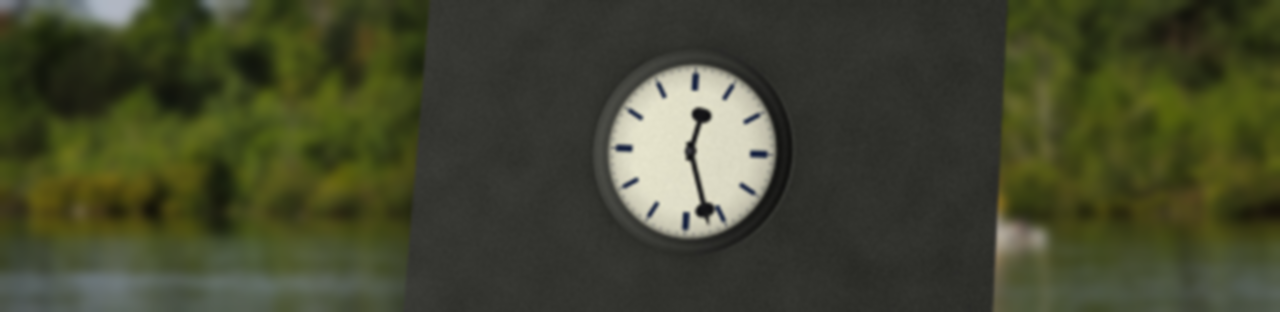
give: {"hour": 12, "minute": 27}
